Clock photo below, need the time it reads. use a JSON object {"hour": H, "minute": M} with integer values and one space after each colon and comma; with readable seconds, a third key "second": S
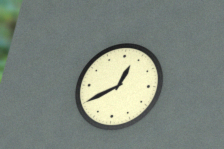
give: {"hour": 12, "minute": 40}
